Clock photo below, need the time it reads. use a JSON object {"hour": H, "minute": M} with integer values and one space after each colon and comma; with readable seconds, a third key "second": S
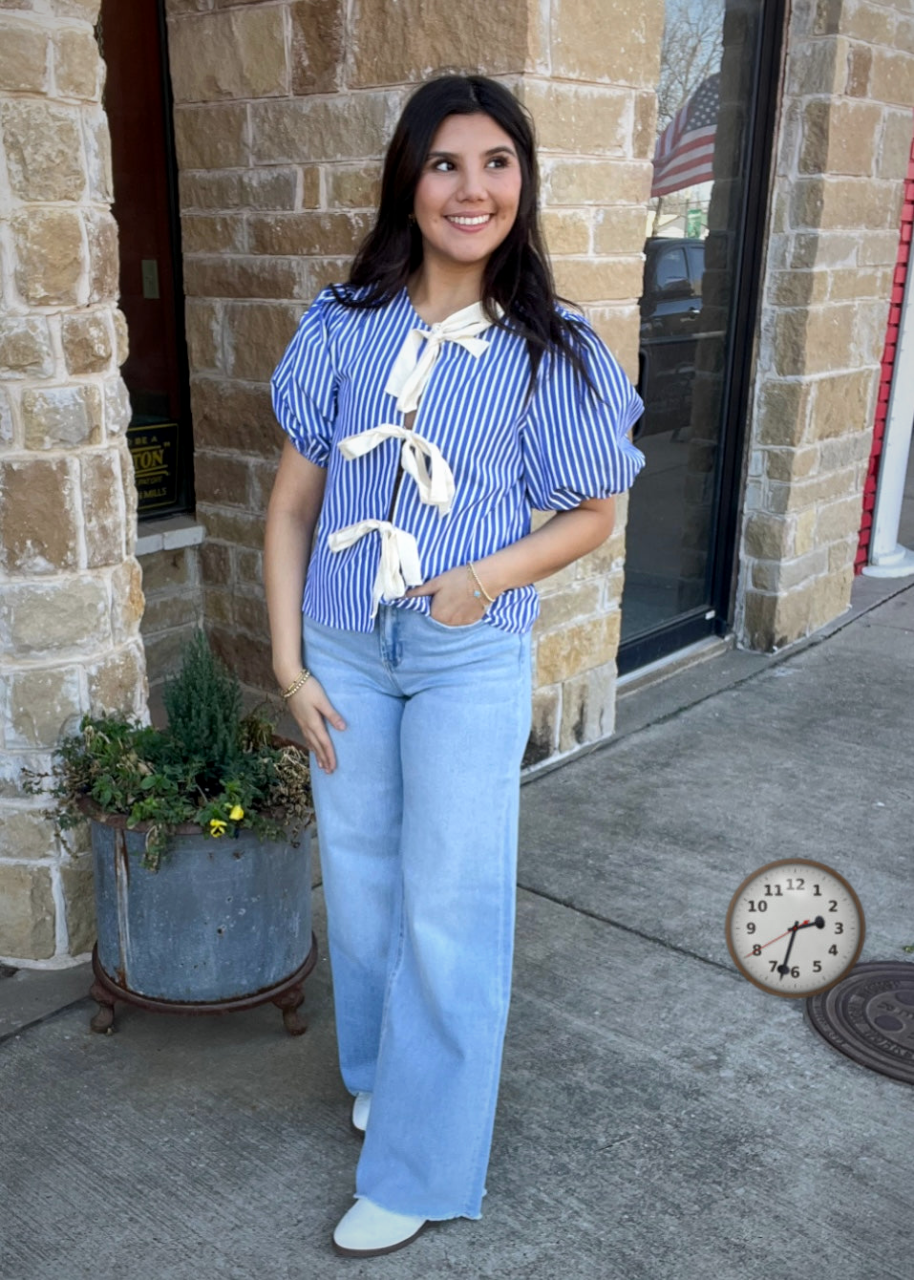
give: {"hour": 2, "minute": 32, "second": 40}
